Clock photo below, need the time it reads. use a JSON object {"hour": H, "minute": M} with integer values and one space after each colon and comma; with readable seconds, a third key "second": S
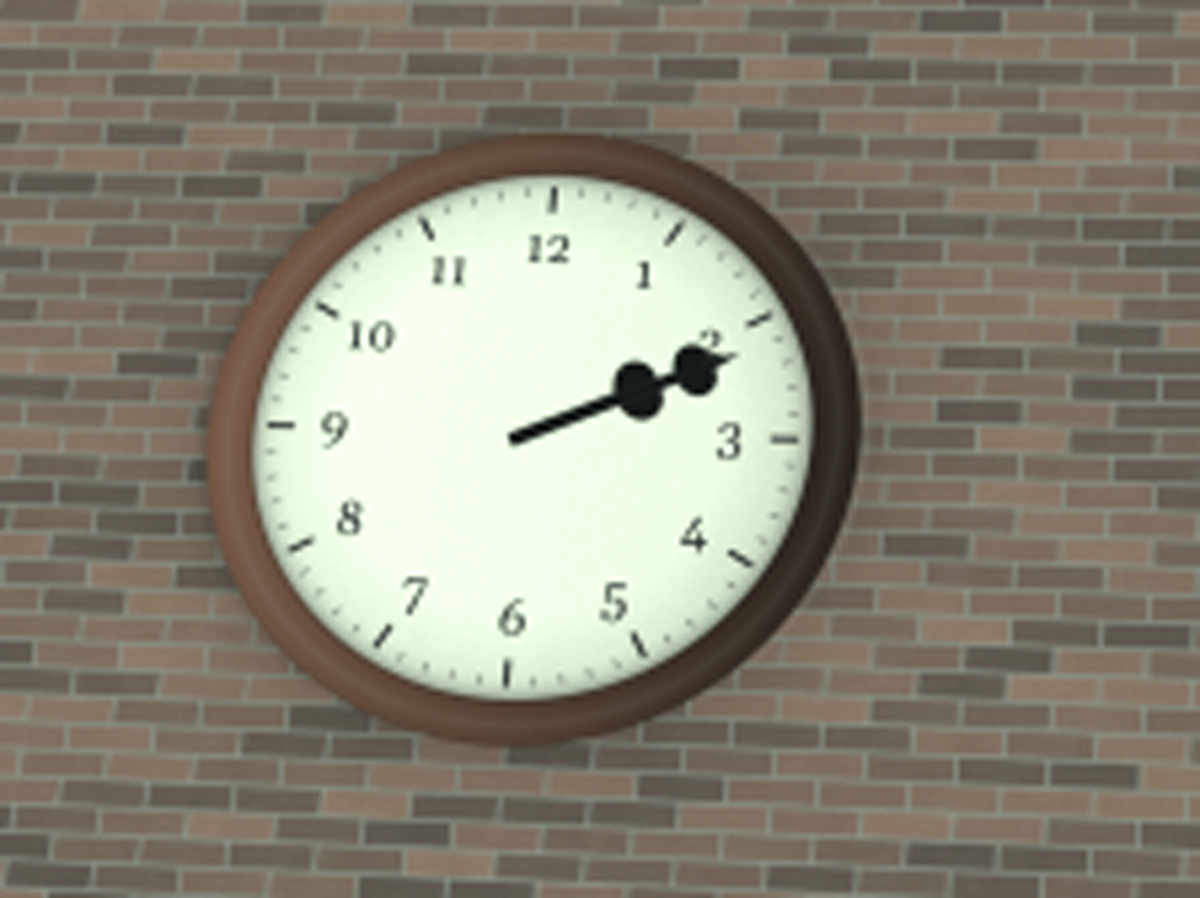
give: {"hour": 2, "minute": 11}
